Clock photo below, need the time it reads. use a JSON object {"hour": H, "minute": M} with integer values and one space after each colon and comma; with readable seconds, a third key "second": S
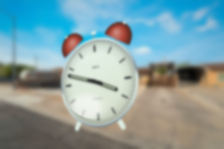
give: {"hour": 3, "minute": 48}
